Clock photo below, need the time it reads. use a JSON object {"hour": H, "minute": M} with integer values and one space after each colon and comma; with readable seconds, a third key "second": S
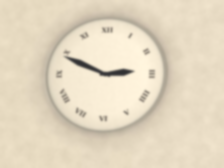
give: {"hour": 2, "minute": 49}
